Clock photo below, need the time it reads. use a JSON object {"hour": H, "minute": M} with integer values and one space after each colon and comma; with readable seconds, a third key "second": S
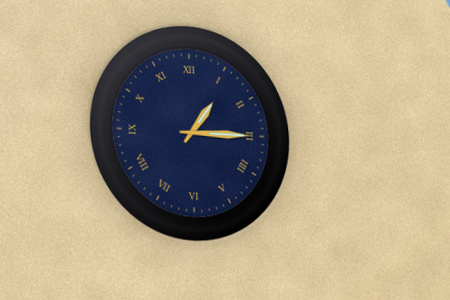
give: {"hour": 1, "minute": 15}
